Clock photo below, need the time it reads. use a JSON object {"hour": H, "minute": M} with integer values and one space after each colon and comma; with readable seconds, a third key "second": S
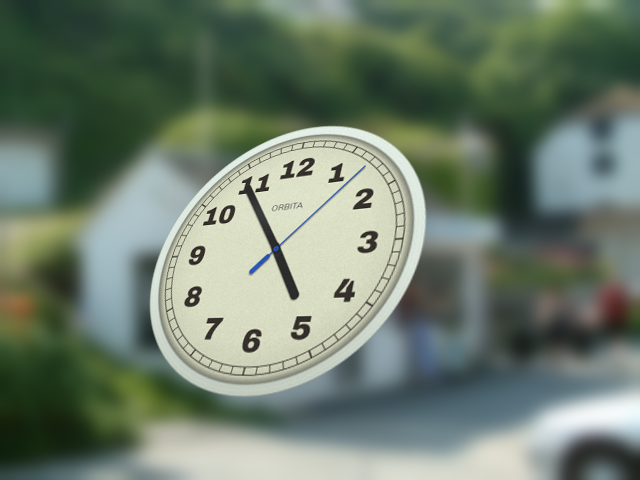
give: {"hour": 4, "minute": 54, "second": 7}
